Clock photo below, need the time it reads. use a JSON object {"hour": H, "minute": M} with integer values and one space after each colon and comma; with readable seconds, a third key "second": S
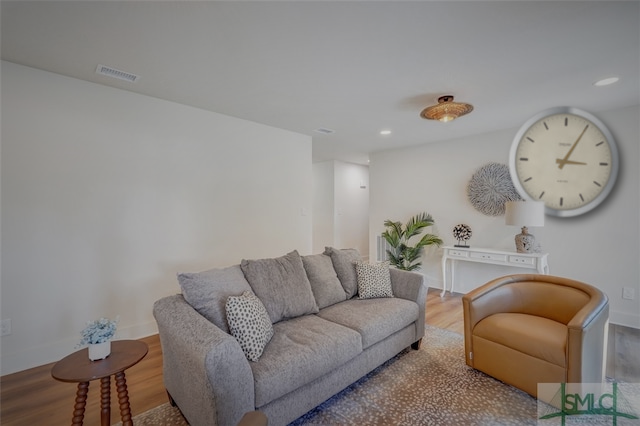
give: {"hour": 3, "minute": 5}
